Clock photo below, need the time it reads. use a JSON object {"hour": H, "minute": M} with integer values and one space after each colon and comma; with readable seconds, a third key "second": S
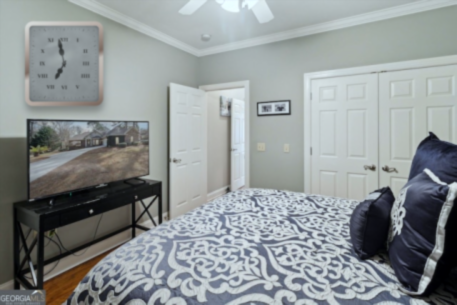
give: {"hour": 6, "minute": 58}
